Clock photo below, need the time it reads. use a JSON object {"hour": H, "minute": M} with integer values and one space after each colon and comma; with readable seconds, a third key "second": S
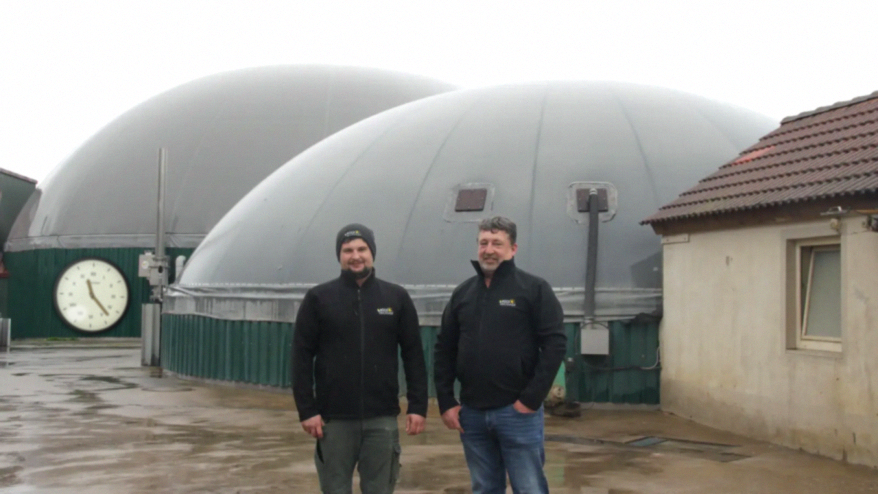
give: {"hour": 11, "minute": 23}
